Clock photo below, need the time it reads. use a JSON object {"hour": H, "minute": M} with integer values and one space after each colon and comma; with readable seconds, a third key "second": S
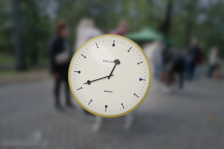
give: {"hour": 12, "minute": 41}
